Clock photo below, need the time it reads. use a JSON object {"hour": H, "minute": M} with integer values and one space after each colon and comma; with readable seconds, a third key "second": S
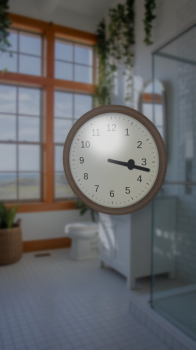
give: {"hour": 3, "minute": 17}
